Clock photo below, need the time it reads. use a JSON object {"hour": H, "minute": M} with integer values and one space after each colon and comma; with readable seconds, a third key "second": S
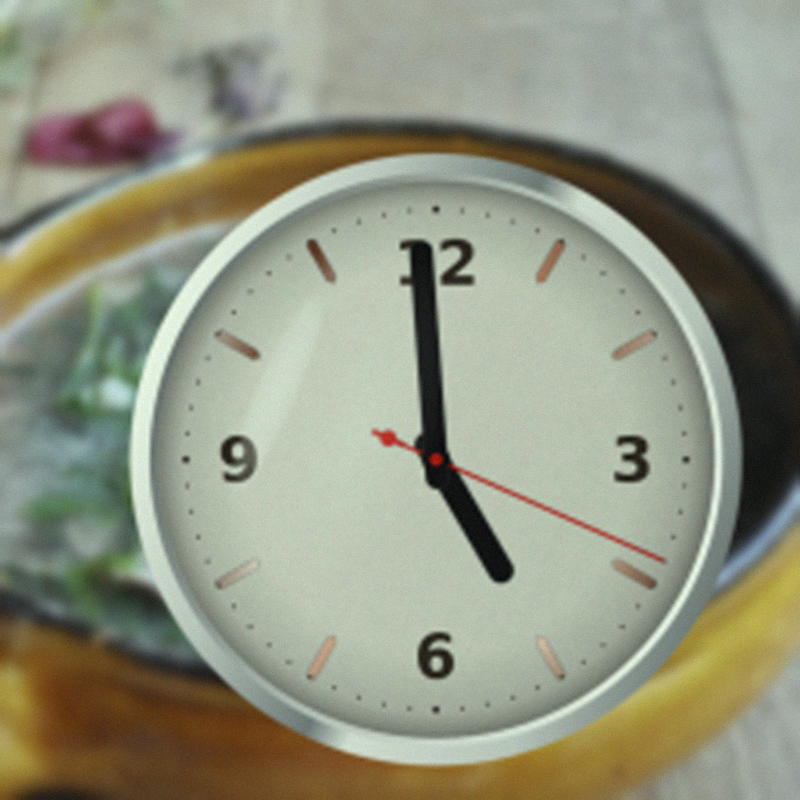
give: {"hour": 4, "minute": 59, "second": 19}
